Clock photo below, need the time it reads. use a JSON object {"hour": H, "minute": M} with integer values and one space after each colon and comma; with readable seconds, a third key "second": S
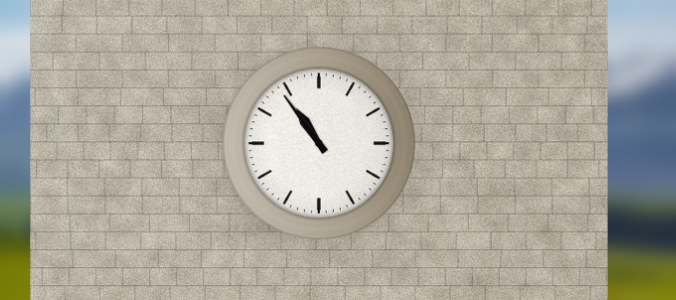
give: {"hour": 10, "minute": 54}
